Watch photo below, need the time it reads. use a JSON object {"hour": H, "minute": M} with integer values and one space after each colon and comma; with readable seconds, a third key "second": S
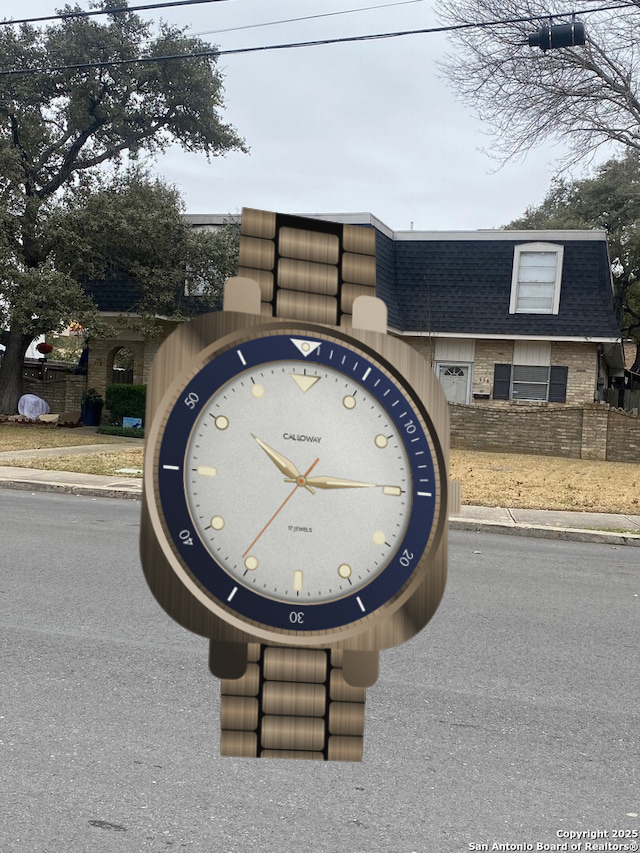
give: {"hour": 10, "minute": 14, "second": 36}
